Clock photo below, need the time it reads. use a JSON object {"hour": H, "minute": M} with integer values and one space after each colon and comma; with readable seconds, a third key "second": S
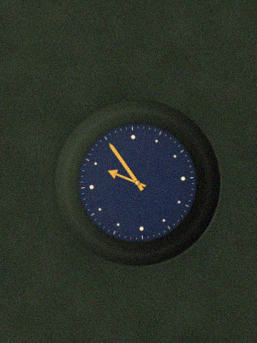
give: {"hour": 9, "minute": 55}
